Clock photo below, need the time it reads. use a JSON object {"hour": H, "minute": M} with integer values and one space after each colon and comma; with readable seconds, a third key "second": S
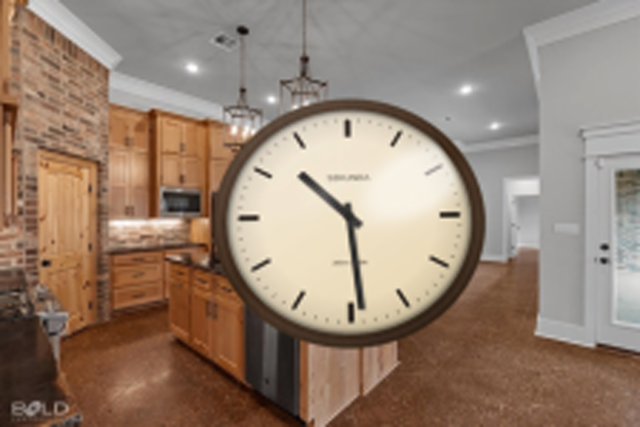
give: {"hour": 10, "minute": 29}
